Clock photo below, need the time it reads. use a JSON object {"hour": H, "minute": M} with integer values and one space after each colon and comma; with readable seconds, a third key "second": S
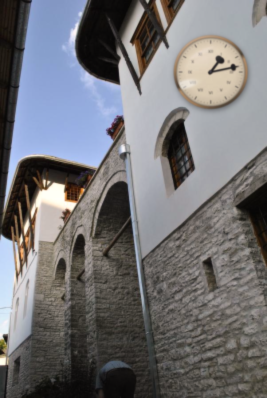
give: {"hour": 1, "minute": 13}
